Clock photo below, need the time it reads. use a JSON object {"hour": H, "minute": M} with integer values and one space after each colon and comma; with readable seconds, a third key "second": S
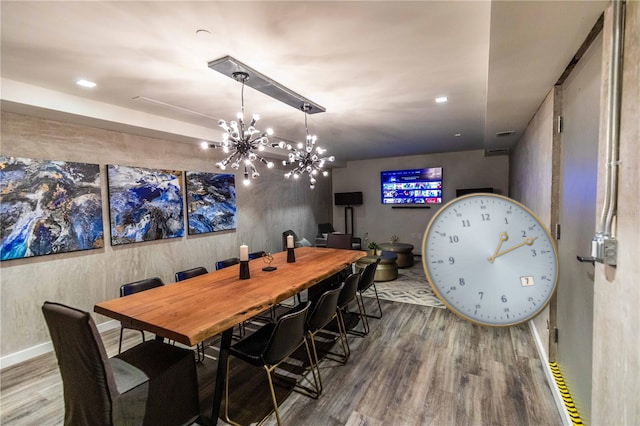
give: {"hour": 1, "minute": 12}
